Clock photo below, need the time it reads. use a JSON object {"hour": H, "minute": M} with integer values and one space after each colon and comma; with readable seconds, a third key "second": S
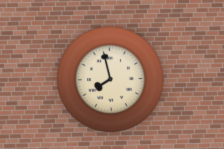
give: {"hour": 7, "minute": 58}
